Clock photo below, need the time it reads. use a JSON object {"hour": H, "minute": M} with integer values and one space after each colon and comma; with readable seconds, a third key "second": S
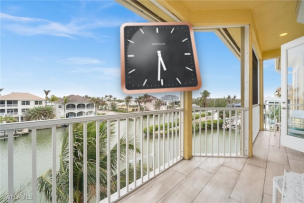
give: {"hour": 5, "minute": 31}
